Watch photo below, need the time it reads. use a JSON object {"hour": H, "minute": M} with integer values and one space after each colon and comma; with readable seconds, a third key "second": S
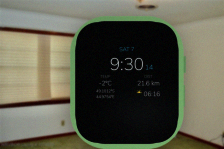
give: {"hour": 9, "minute": 30}
